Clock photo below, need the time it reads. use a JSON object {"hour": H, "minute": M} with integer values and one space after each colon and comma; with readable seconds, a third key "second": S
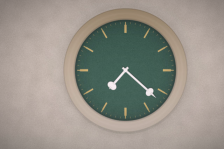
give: {"hour": 7, "minute": 22}
